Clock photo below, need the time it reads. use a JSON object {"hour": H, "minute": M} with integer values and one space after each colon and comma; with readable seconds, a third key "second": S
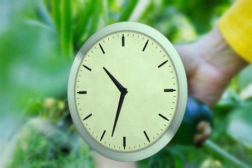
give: {"hour": 10, "minute": 33}
